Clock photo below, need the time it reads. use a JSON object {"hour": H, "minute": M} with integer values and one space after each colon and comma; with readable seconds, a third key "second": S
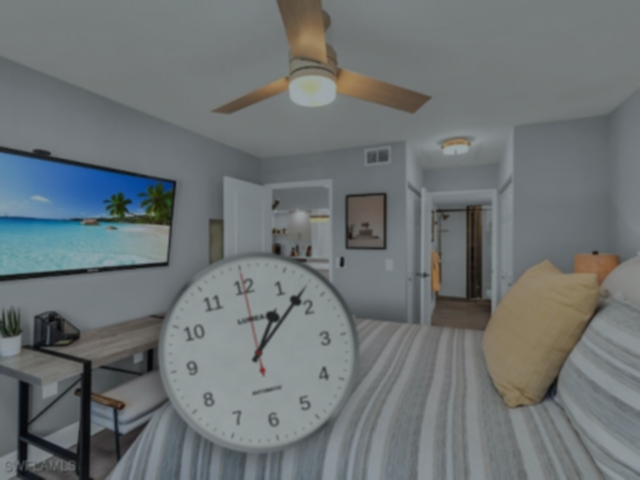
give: {"hour": 1, "minute": 8, "second": 0}
